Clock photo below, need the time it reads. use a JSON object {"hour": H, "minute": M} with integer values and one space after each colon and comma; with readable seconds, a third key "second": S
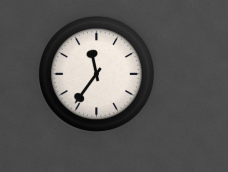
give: {"hour": 11, "minute": 36}
